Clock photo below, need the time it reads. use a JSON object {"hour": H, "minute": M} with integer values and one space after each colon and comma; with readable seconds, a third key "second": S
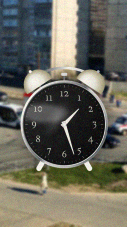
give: {"hour": 1, "minute": 27}
